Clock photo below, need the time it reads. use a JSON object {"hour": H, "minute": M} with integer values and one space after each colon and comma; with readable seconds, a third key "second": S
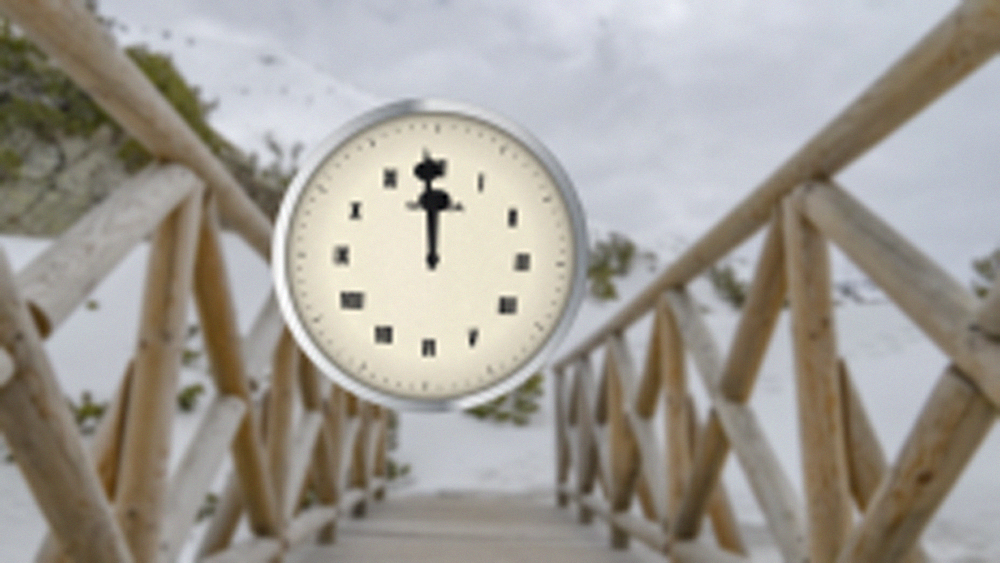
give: {"hour": 11, "minute": 59}
